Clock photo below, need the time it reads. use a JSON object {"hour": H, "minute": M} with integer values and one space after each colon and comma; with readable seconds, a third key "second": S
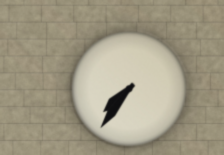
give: {"hour": 7, "minute": 36}
